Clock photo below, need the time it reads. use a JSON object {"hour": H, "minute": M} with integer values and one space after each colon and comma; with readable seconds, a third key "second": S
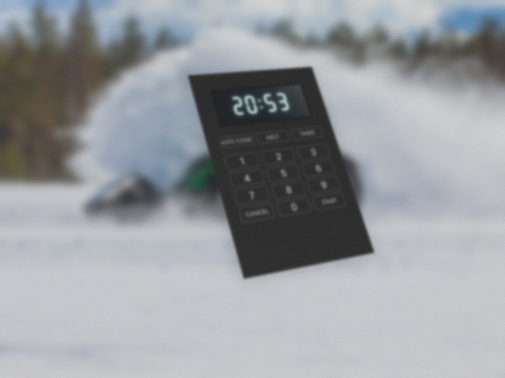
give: {"hour": 20, "minute": 53}
